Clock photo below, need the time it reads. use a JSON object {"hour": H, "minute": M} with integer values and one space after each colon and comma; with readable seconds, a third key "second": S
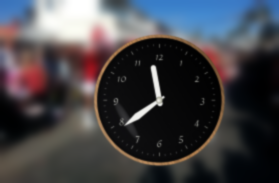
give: {"hour": 11, "minute": 39}
